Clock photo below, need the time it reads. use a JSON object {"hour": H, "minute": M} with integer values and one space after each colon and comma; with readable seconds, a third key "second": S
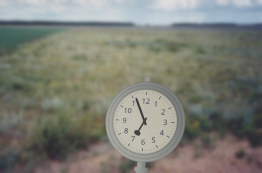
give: {"hour": 6, "minute": 56}
